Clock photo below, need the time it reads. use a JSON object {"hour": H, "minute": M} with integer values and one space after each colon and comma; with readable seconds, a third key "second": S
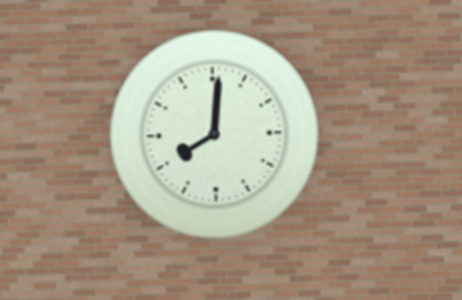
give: {"hour": 8, "minute": 1}
